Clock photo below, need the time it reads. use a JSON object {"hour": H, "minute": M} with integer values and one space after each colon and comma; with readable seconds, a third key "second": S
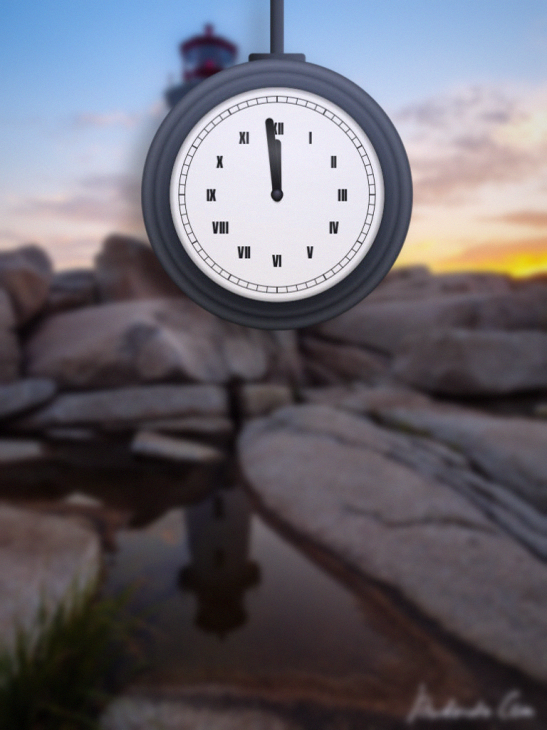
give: {"hour": 11, "minute": 59}
